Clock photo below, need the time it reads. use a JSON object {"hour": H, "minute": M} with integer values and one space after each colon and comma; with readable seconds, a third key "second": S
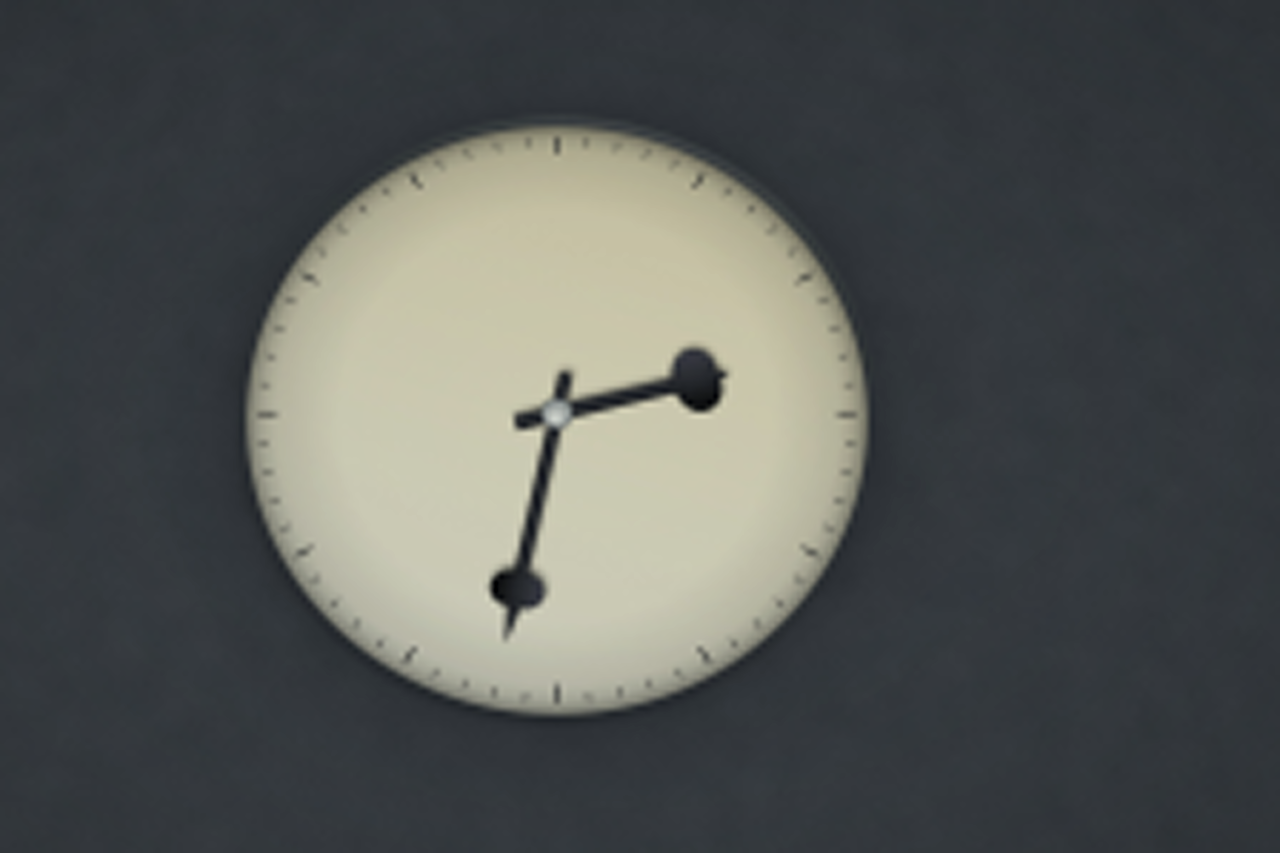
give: {"hour": 2, "minute": 32}
